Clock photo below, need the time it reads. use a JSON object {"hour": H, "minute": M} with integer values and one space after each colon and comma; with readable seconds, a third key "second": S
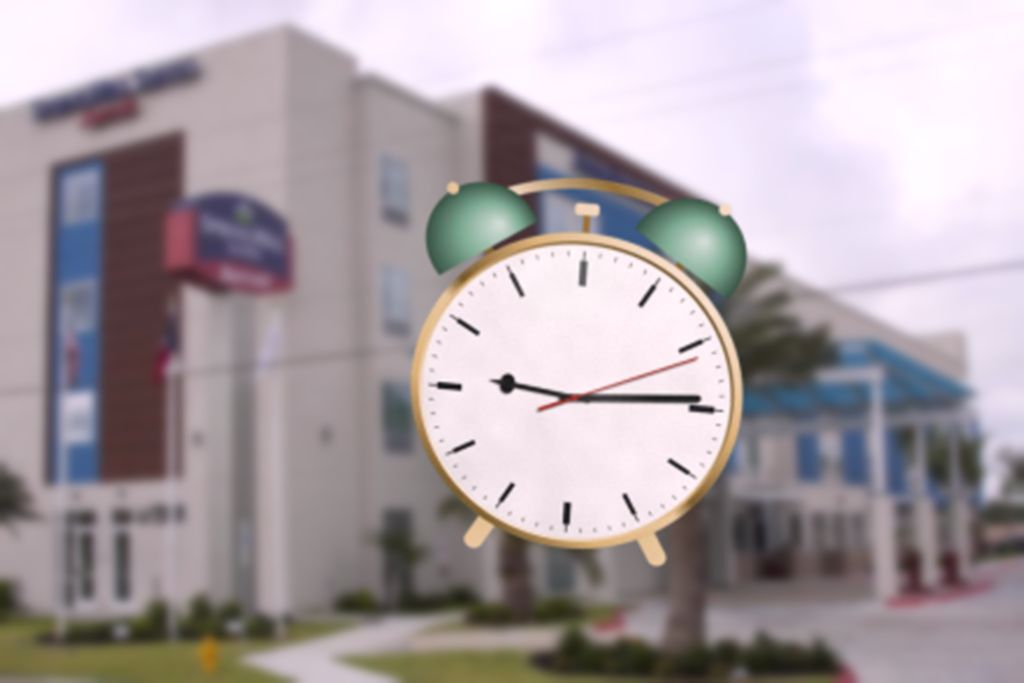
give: {"hour": 9, "minute": 14, "second": 11}
